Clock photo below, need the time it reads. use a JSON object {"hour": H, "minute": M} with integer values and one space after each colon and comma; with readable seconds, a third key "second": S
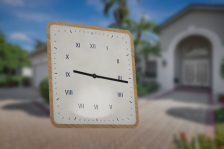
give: {"hour": 9, "minute": 16}
